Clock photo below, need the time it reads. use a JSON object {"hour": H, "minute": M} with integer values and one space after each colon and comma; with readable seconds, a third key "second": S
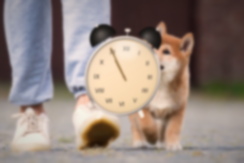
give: {"hour": 10, "minute": 55}
